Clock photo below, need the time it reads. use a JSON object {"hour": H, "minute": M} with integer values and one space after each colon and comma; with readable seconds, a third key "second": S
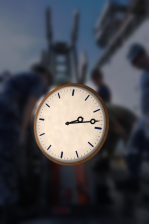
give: {"hour": 2, "minute": 13}
